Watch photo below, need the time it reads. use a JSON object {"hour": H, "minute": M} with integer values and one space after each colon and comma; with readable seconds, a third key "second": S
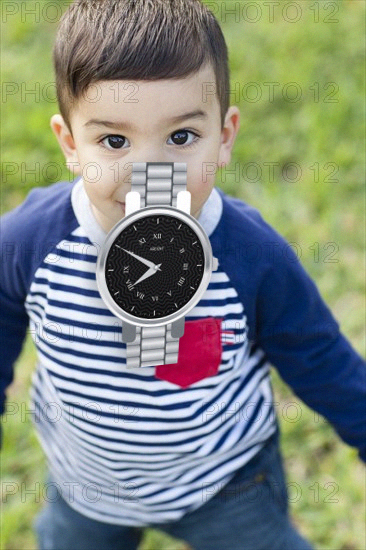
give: {"hour": 7, "minute": 50}
